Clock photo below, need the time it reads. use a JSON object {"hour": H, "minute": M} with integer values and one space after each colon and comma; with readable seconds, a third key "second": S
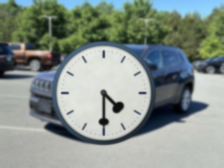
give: {"hour": 4, "minute": 30}
